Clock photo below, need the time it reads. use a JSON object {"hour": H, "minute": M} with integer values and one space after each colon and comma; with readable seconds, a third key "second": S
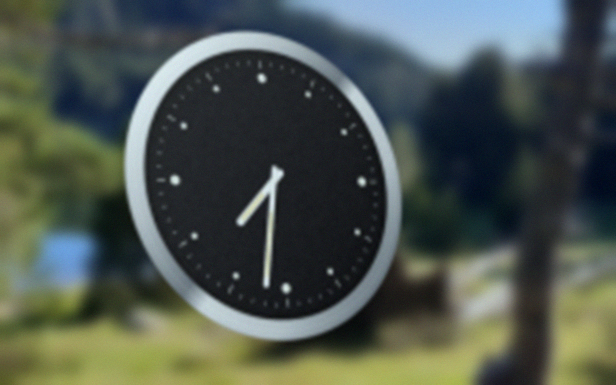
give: {"hour": 7, "minute": 32}
